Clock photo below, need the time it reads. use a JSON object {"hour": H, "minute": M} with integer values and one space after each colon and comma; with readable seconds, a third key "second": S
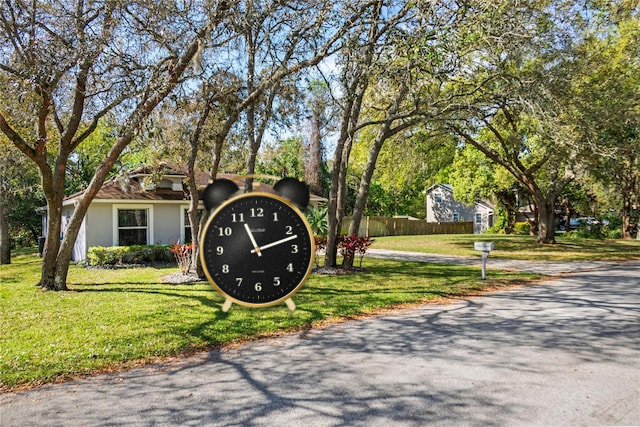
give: {"hour": 11, "minute": 12}
